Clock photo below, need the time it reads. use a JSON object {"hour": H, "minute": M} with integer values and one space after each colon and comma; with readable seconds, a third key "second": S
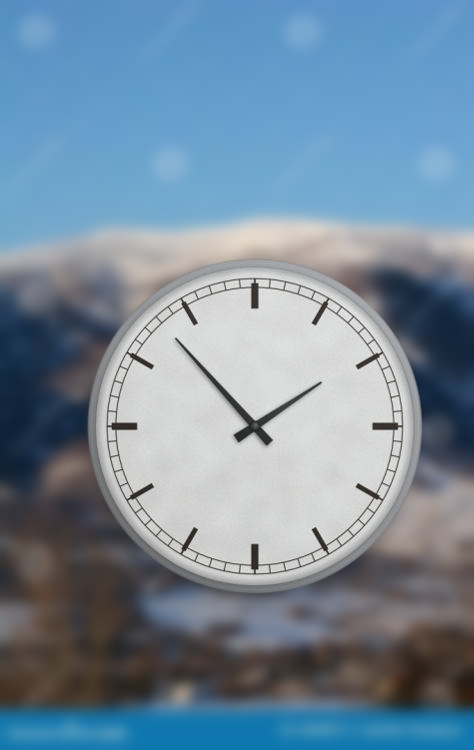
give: {"hour": 1, "minute": 53}
